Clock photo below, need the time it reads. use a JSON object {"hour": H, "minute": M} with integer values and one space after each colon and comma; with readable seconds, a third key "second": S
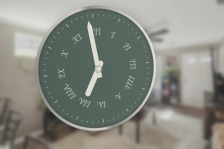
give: {"hour": 6, "minute": 59}
